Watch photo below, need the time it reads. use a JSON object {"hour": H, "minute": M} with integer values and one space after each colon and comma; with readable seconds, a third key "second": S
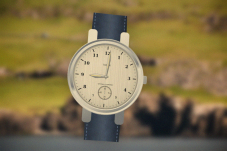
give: {"hour": 9, "minute": 1}
